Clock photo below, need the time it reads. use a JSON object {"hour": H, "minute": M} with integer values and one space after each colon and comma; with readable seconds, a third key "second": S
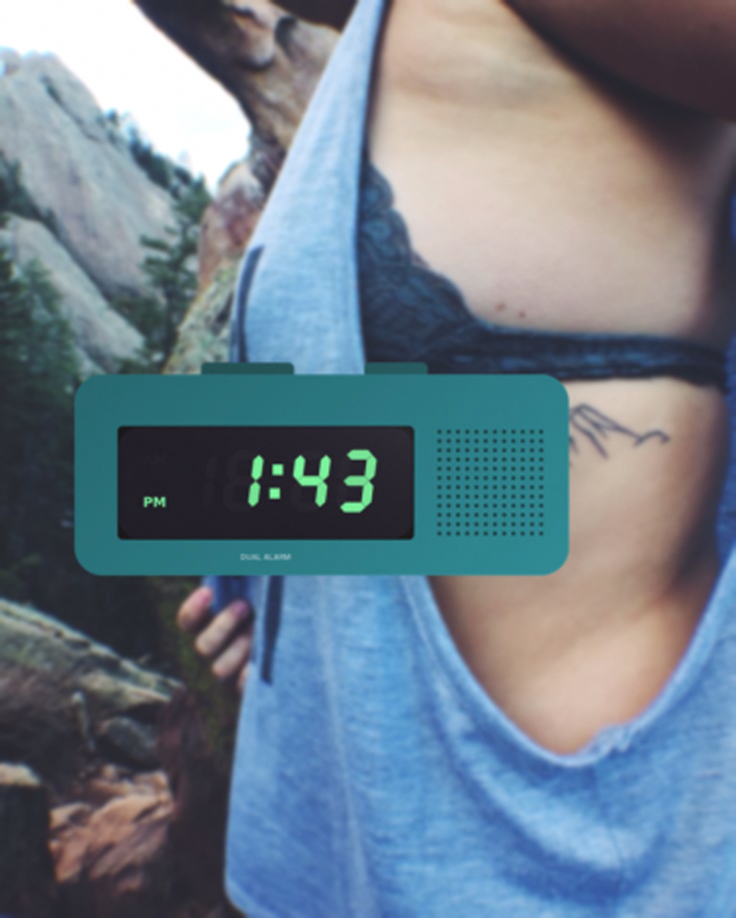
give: {"hour": 1, "minute": 43}
